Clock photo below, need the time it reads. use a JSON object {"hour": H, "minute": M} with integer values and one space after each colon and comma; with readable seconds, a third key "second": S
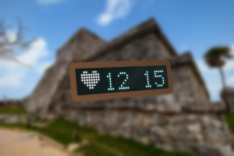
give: {"hour": 12, "minute": 15}
